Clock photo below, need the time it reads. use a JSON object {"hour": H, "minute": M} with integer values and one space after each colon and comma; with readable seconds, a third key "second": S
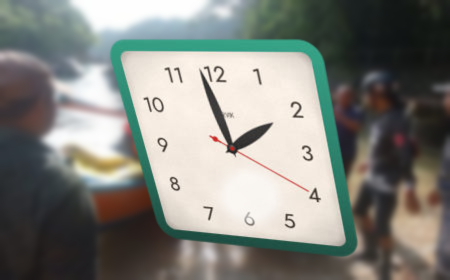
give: {"hour": 1, "minute": 58, "second": 20}
